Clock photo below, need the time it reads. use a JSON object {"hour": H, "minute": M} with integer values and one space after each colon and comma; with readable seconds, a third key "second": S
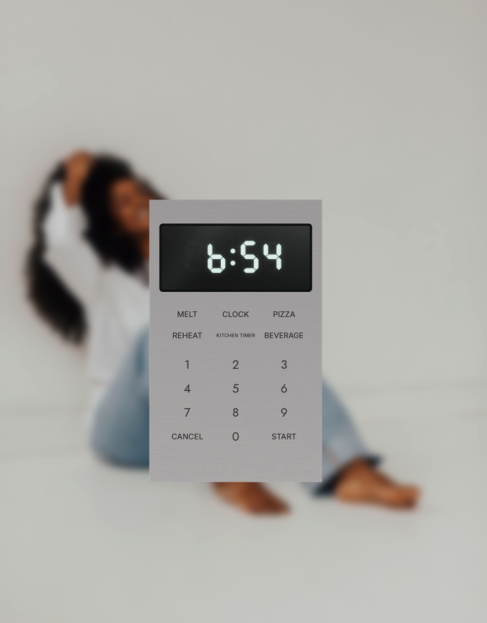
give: {"hour": 6, "minute": 54}
